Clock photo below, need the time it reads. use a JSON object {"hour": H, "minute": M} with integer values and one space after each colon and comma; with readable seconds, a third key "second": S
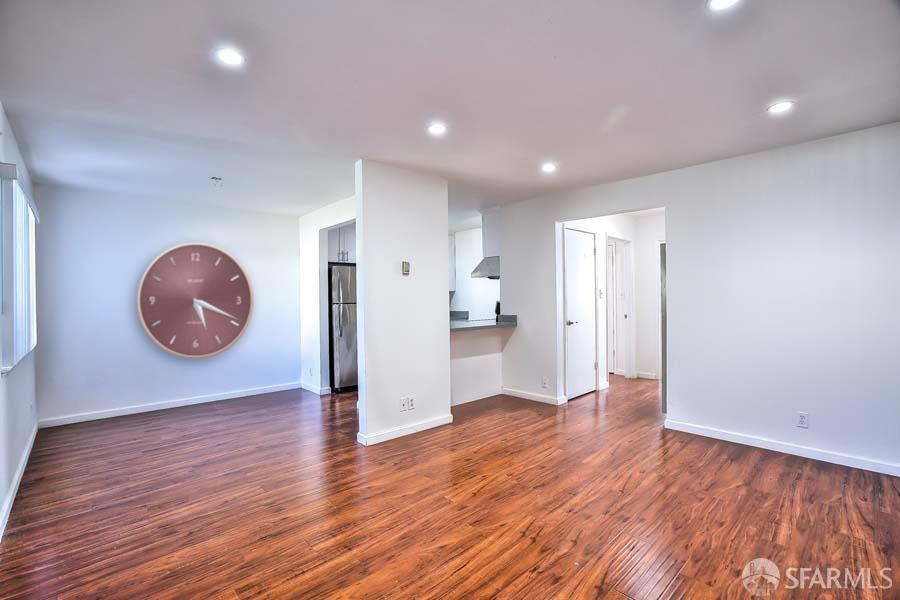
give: {"hour": 5, "minute": 19}
